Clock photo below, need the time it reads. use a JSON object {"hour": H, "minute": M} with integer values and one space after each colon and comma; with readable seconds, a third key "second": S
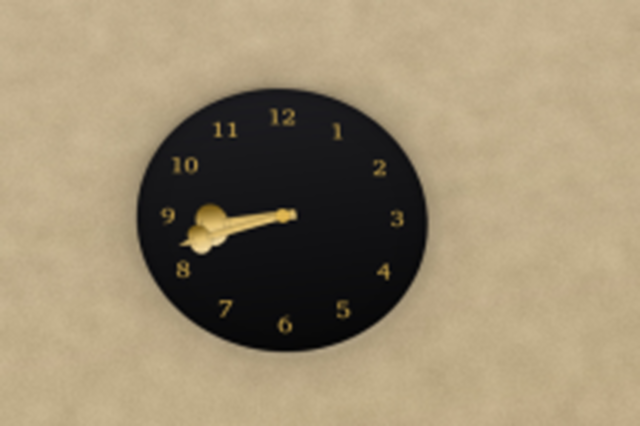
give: {"hour": 8, "minute": 42}
